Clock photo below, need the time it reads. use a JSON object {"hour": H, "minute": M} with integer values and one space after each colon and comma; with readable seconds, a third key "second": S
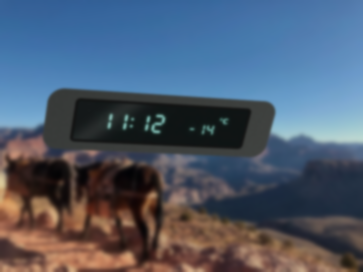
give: {"hour": 11, "minute": 12}
